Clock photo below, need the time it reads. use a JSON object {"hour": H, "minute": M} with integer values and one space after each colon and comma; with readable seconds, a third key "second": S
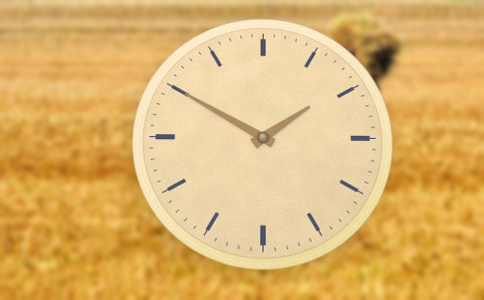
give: {"hour": 1, "minute": 50}
